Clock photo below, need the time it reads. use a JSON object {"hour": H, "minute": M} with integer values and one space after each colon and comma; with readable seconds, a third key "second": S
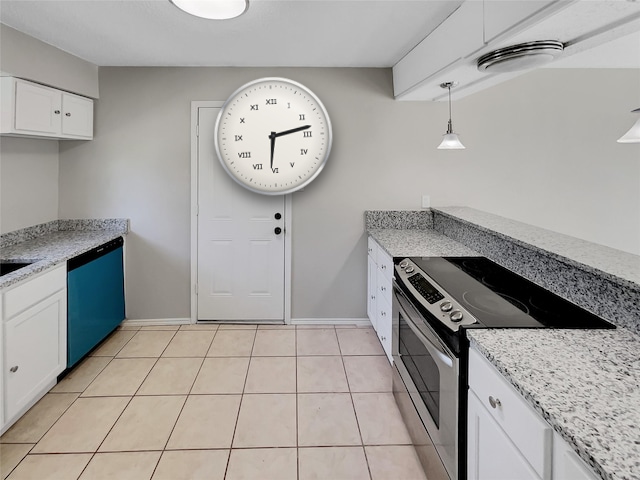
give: {"hour": 6, "minute": 13}
